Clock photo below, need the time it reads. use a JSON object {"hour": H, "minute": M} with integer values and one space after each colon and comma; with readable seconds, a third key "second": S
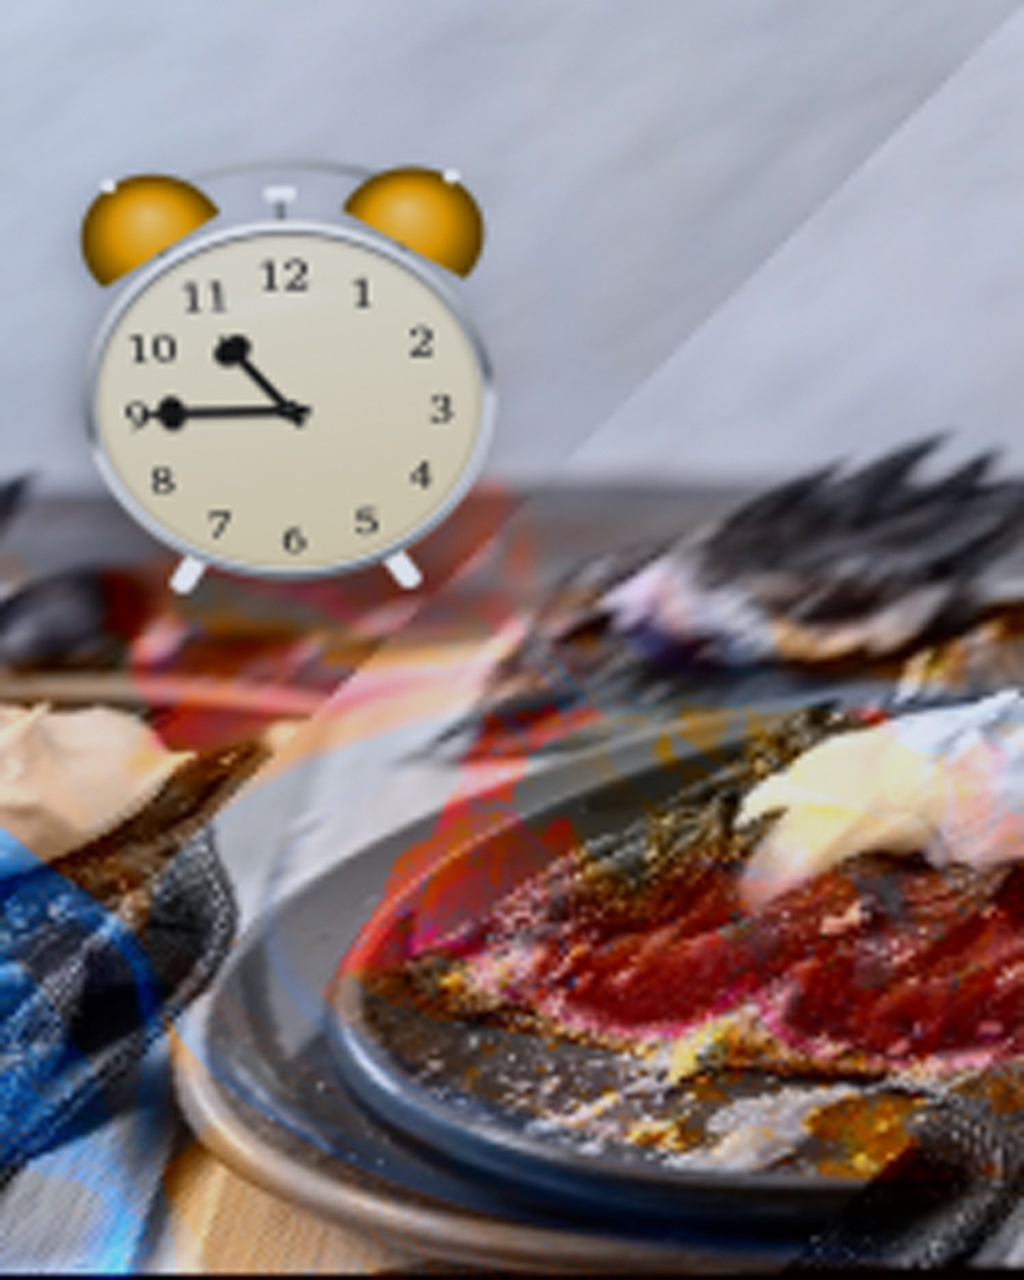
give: {"hour": 10, "minute": 45}
